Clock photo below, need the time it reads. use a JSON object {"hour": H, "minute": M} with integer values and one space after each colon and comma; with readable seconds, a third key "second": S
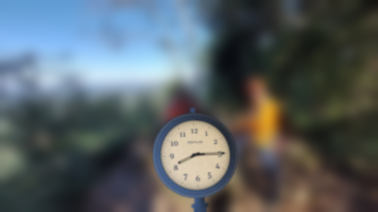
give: {"hour": 8, "minute": 15}
